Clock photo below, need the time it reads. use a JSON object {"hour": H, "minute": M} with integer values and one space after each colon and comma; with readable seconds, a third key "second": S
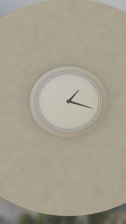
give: {"hour": 1, "minute": 18}
